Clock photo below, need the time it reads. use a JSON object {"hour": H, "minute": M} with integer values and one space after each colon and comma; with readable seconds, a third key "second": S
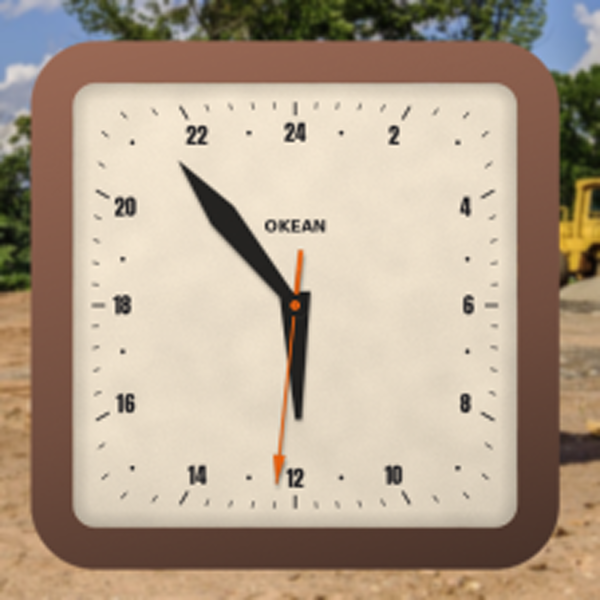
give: {"hour": 11, "minute": 53, "second": 31}
